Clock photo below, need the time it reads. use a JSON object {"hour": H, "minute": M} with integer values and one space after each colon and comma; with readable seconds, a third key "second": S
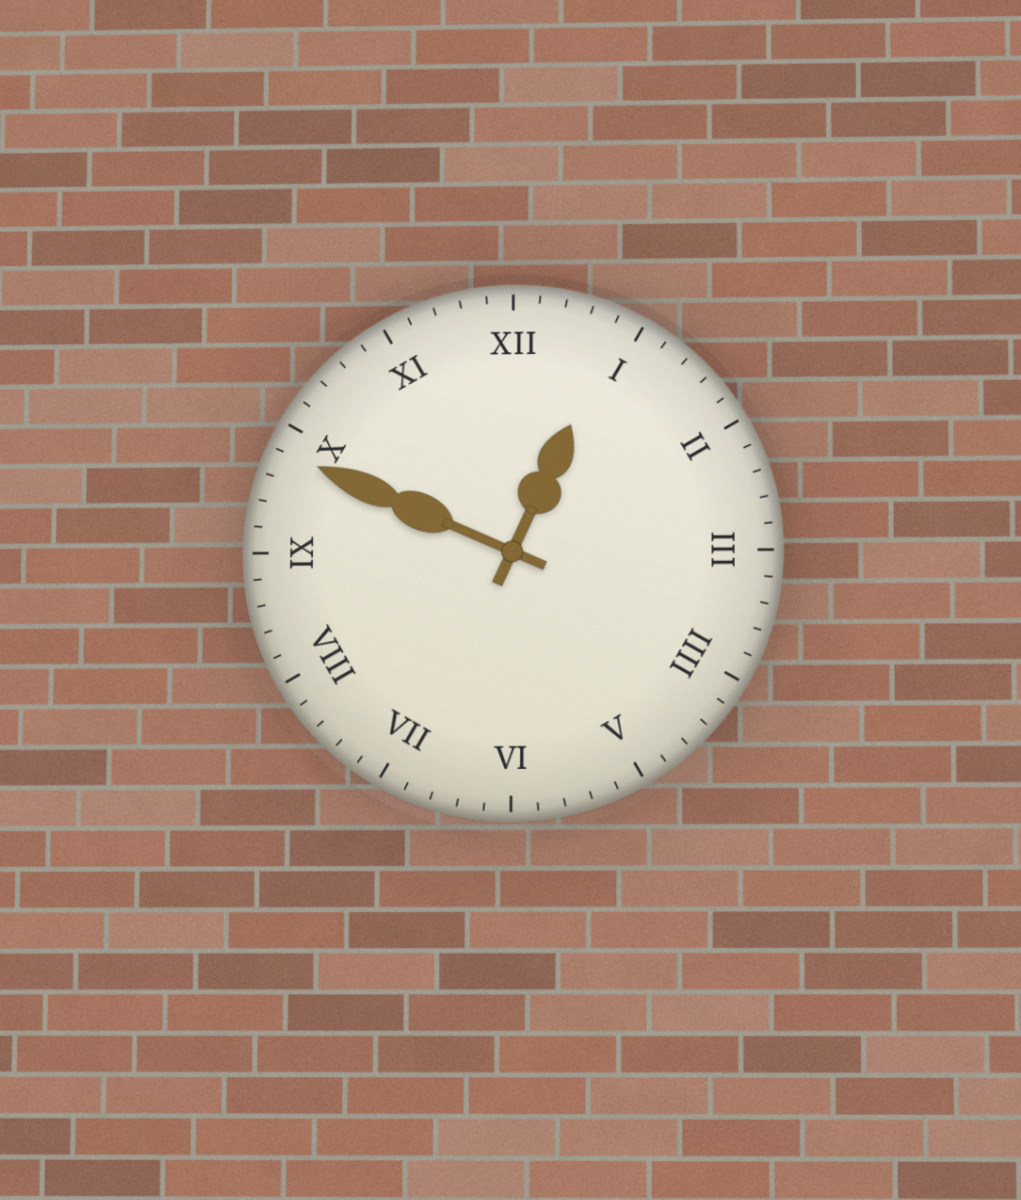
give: {"hour": 12, "minute": 49}
